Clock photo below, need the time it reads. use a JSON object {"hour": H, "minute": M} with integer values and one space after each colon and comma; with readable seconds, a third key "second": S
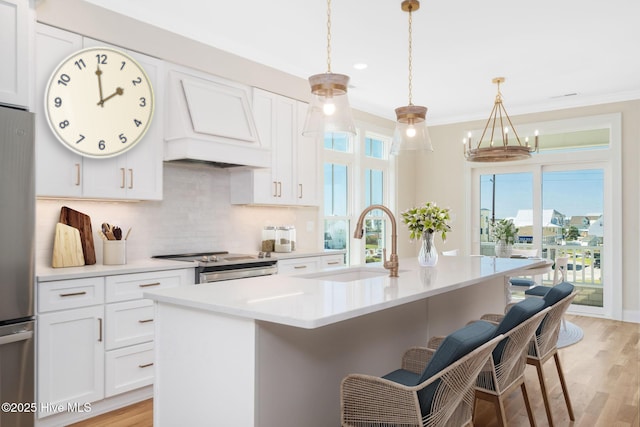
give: {"hour": 1, "minute": 59}
